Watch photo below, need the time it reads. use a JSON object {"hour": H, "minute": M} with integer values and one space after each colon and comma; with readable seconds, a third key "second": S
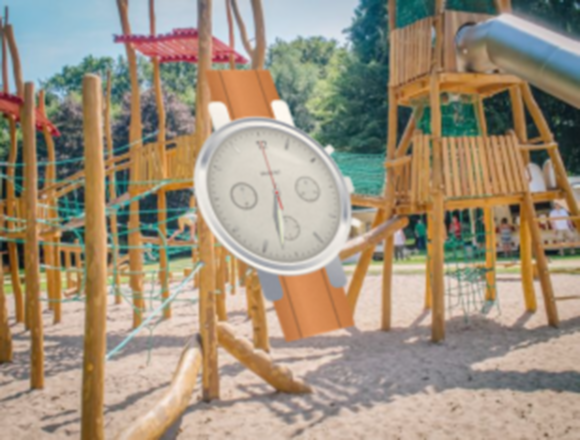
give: {"hour": 6, "minute": 32}
